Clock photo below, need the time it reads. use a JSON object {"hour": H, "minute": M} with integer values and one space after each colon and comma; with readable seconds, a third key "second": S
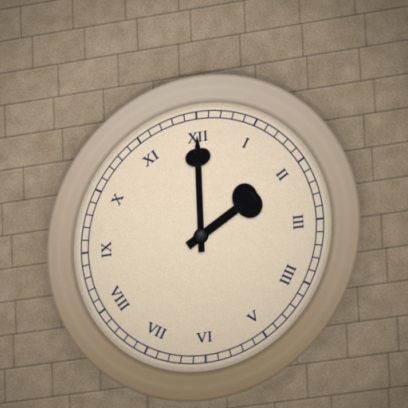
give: {"hour": 2, "minute": 0}
